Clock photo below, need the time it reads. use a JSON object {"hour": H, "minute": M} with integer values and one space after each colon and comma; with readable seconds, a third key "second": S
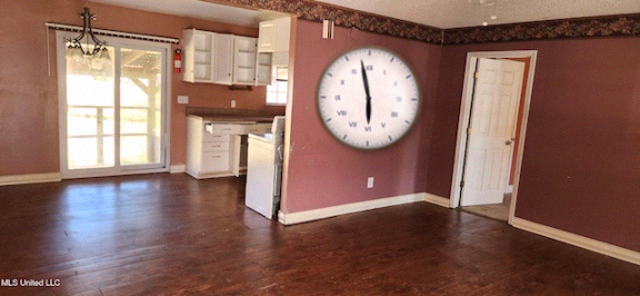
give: {"hour": 5, "minute": 58}
